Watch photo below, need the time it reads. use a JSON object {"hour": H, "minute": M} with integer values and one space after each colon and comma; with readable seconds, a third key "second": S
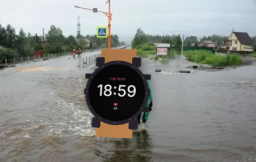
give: {"hour": 18, "minute": 59}
